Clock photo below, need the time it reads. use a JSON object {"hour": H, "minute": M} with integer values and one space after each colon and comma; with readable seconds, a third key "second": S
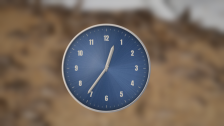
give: {"hour": 12, "minute": 36}
